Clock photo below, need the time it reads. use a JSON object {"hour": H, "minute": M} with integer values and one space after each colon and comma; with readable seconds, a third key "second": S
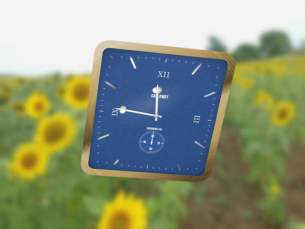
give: {"hour": 11, "minute": 46}
